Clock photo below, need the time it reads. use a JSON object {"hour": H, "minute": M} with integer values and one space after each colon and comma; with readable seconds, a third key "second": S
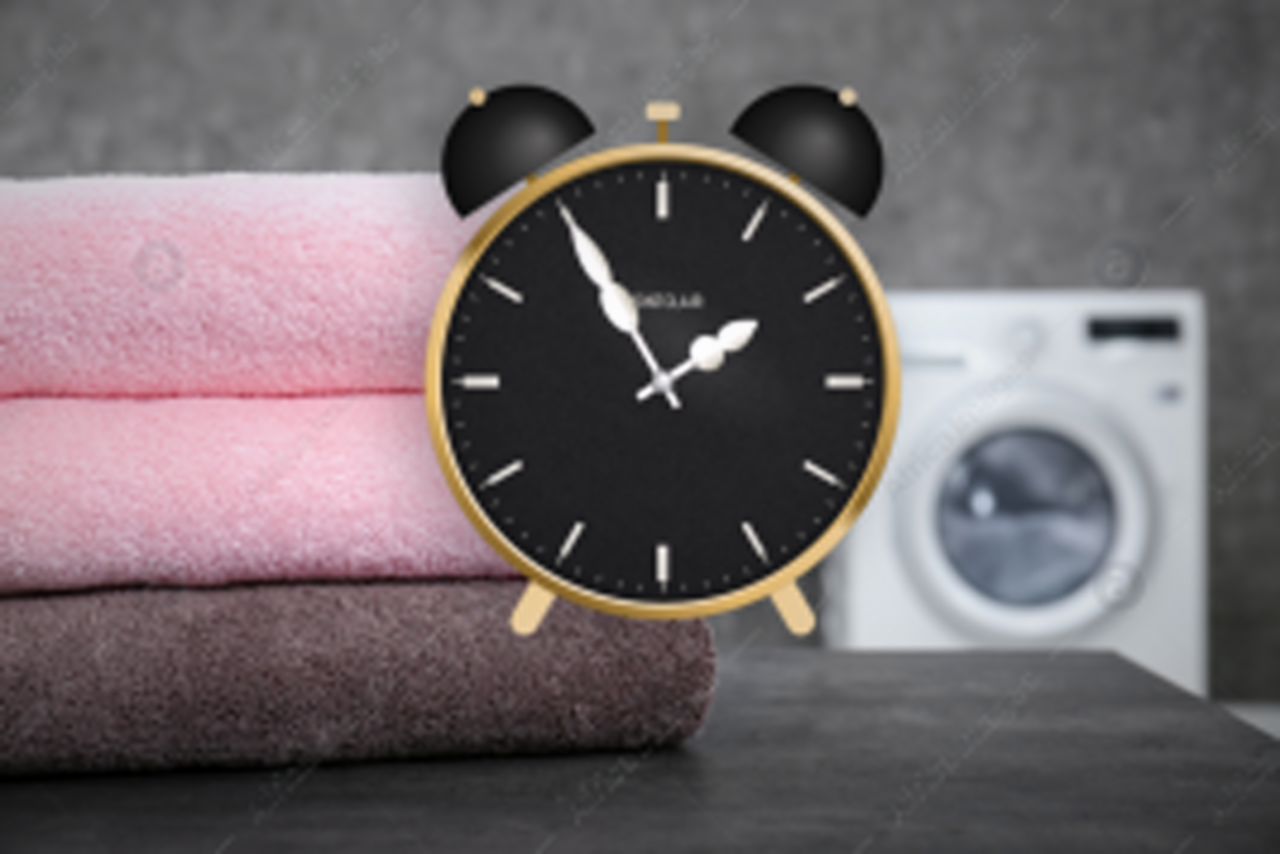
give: {"hour": 1, "minute": 55}
